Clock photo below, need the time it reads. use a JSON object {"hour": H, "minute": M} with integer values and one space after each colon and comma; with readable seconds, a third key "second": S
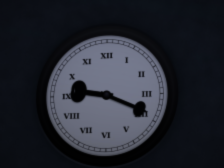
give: {"hour": 9, "minute": 19}
